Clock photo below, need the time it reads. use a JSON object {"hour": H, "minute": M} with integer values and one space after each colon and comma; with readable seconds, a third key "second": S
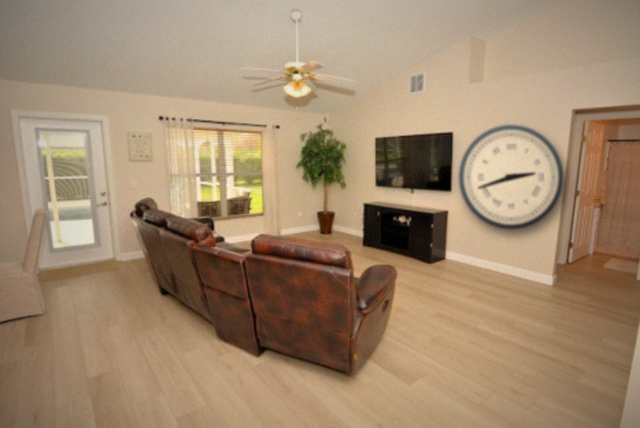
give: {"hour": 2, "minute": 42}
